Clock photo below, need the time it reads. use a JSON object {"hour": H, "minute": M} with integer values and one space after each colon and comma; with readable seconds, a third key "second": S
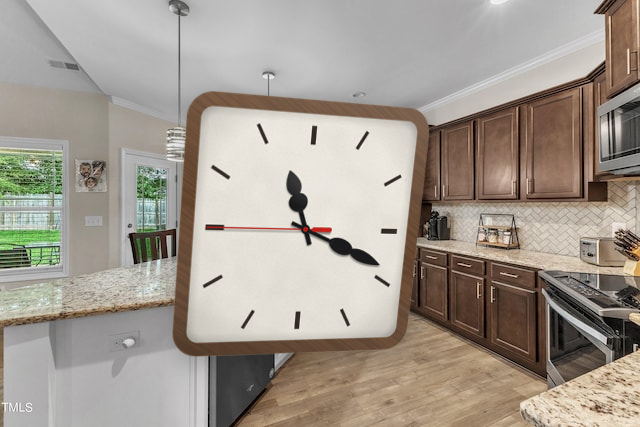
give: {"hour": 11, "minute": 18, "second": 45}
